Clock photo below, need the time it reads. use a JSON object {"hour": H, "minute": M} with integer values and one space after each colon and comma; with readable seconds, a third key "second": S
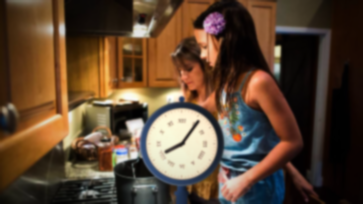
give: {"hour": 8, "minute": 6}
